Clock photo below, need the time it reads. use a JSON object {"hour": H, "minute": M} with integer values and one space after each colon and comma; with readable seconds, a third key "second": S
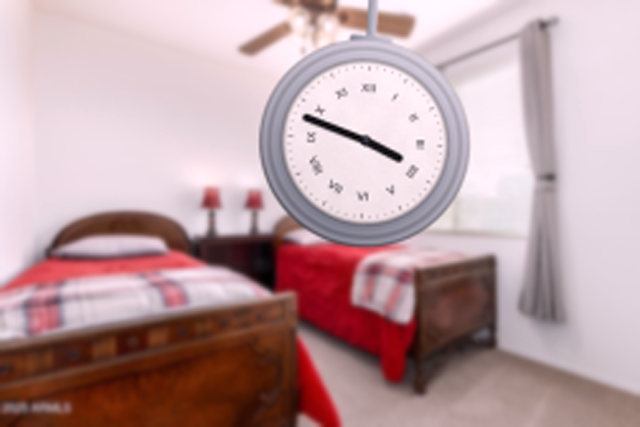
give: {"hour": 3, "minute": 48}
